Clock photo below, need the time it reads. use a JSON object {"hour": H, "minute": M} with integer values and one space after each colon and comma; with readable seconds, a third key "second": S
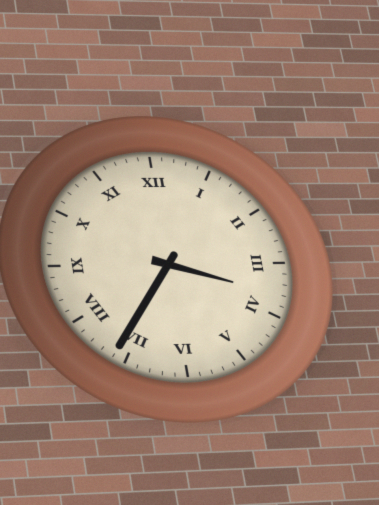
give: {"hour": 3, "minute": 36}
